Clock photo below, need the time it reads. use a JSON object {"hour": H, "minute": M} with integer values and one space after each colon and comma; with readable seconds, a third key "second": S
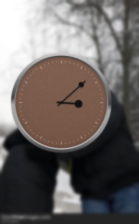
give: {"hour": 3, "minute": 8}
